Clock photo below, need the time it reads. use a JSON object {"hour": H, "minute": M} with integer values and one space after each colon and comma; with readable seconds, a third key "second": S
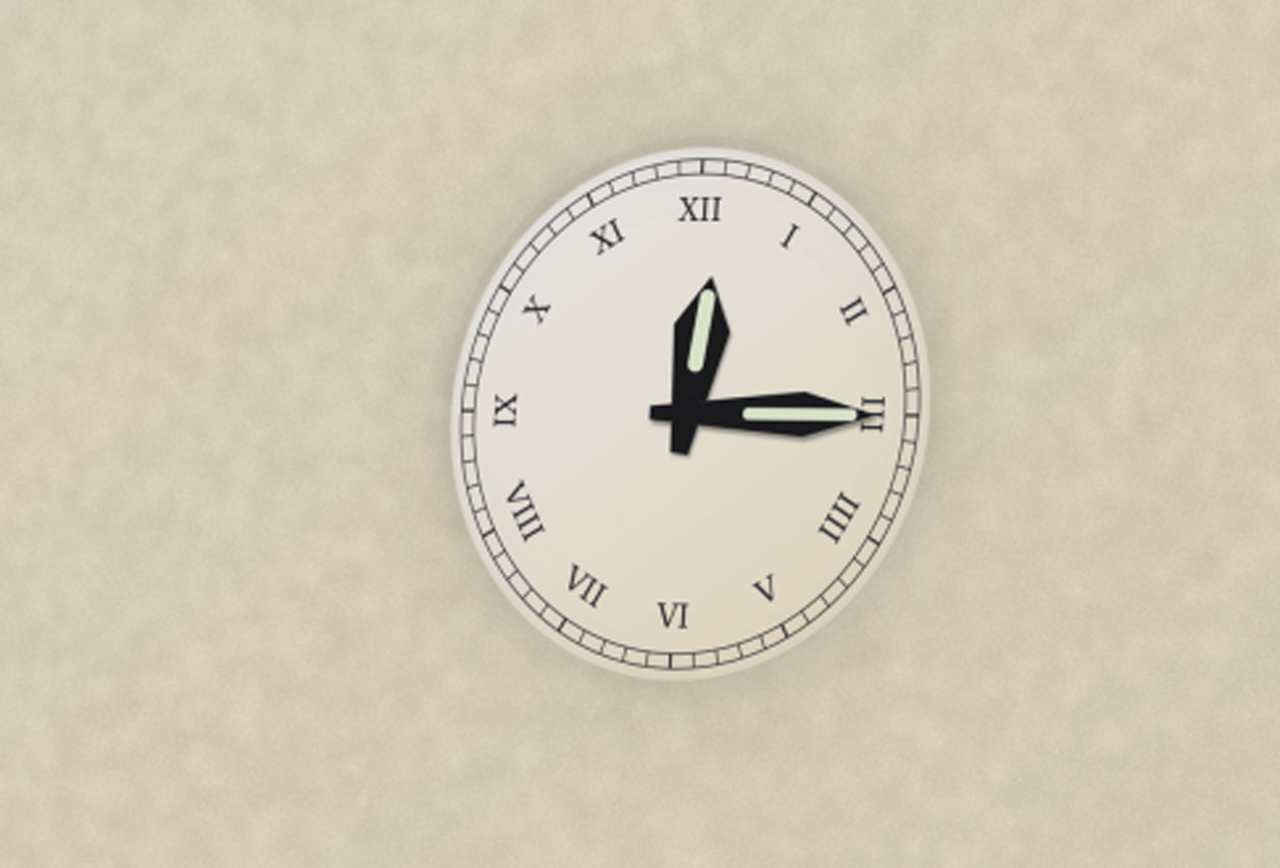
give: {"hour": 12, "minute": 15}
